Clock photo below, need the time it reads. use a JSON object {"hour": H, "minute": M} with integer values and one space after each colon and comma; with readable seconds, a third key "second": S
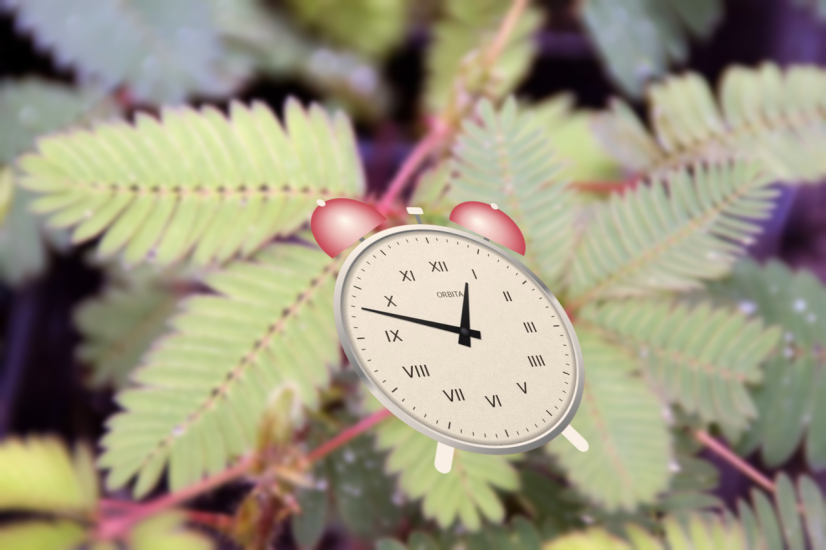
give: {"hour": 12, "minute": 48}
